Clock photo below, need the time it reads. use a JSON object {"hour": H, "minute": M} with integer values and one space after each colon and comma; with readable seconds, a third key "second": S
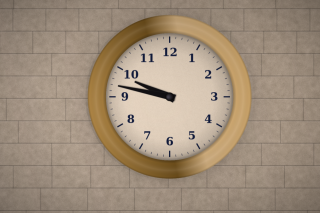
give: {"hour": 9, "minute": 47}
